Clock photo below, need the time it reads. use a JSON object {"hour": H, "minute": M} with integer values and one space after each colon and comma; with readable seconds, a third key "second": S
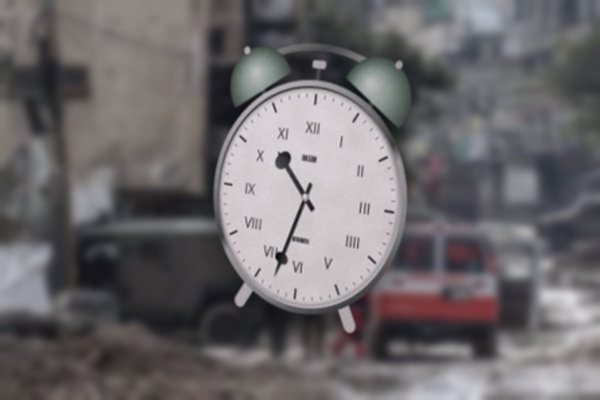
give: {"hour": 10, "minute": 33}
